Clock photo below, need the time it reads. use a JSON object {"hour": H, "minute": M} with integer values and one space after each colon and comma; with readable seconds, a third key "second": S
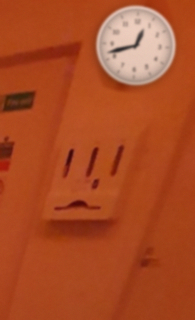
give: {"hour": 12, "minute": 42}
